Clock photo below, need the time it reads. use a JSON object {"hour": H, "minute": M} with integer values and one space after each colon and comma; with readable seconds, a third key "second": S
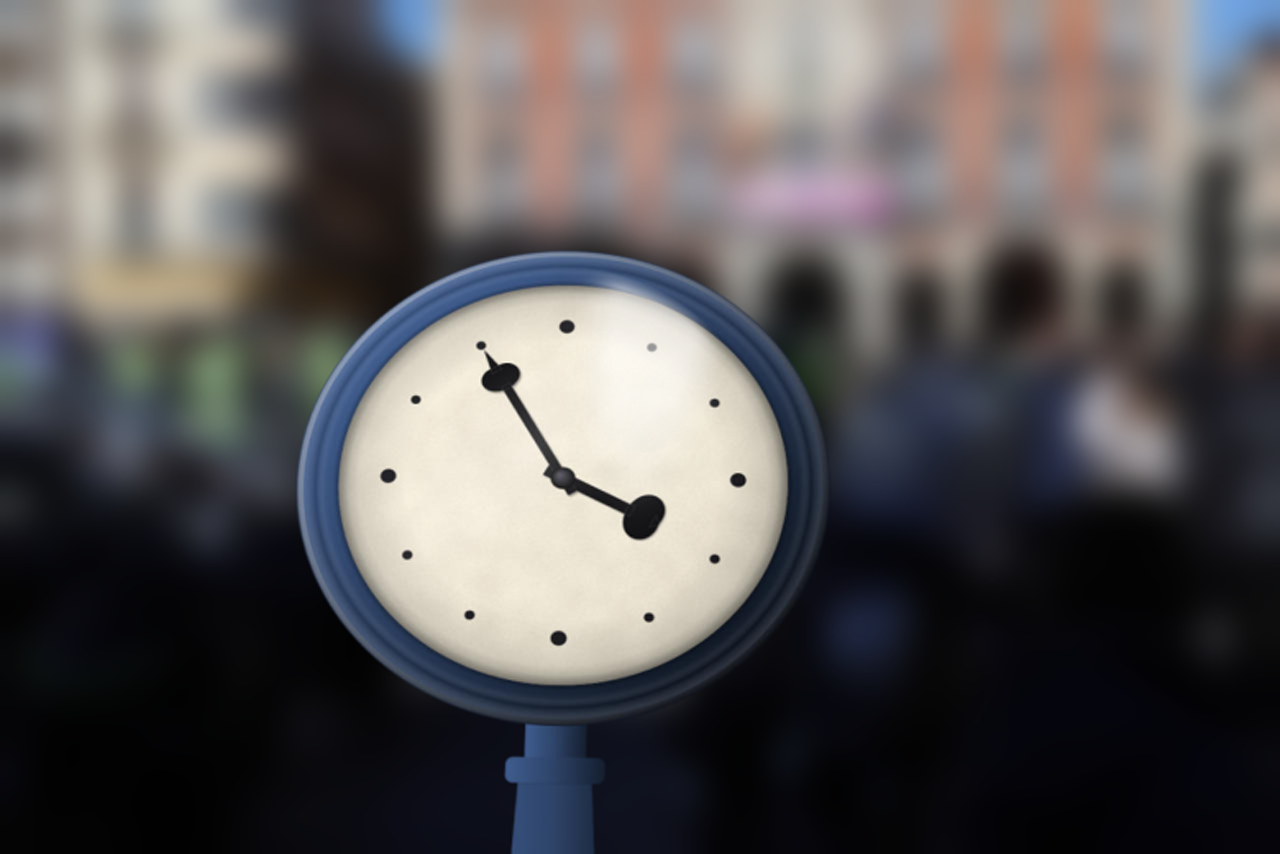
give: {"hour": 3, "minute": 55}
